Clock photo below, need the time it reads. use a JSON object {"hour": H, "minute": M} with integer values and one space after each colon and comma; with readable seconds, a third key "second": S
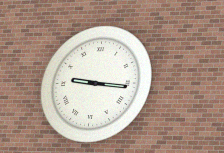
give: {"hour": 9, "minute": 16}
